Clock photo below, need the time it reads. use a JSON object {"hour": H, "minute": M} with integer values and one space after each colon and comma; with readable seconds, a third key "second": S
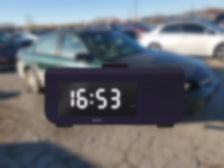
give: {"hour": 16, "minute": 53}
